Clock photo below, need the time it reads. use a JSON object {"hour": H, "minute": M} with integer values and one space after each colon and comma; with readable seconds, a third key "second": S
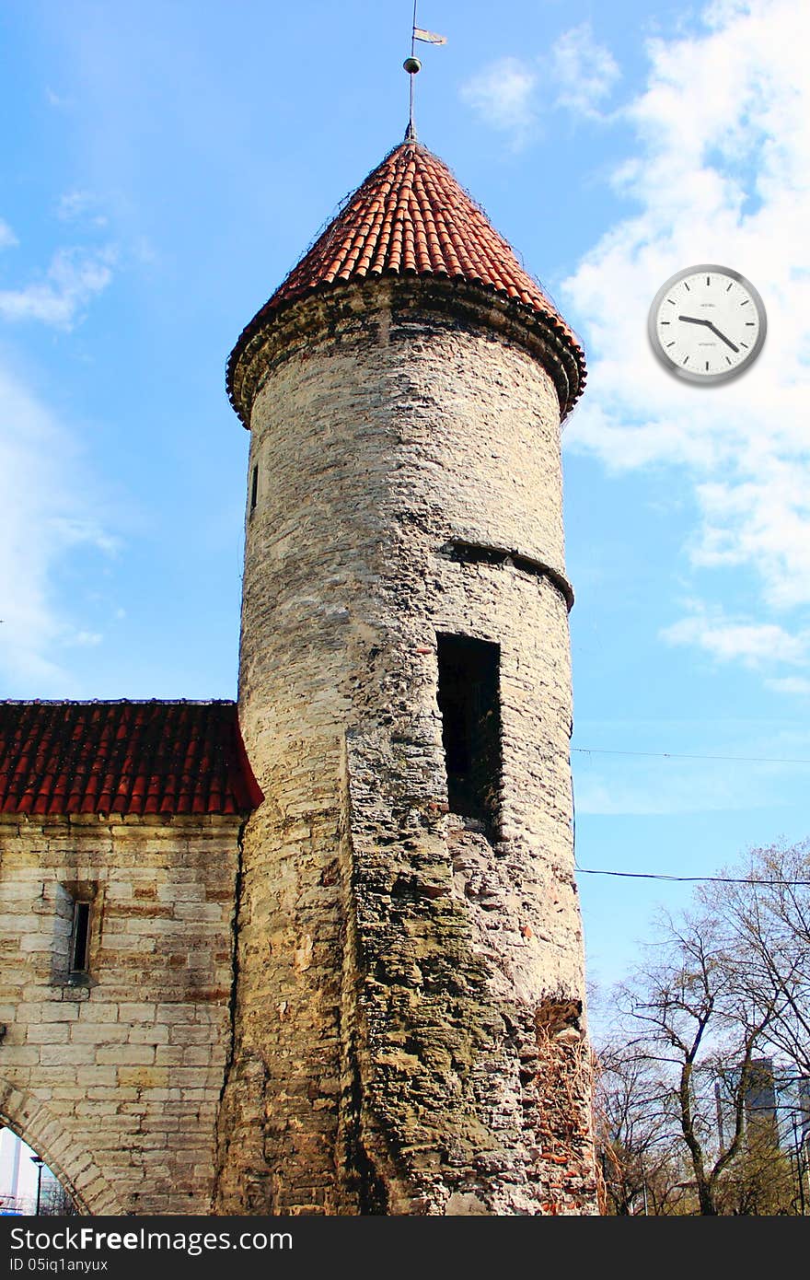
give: {"hour": 9, "minute": 22}
